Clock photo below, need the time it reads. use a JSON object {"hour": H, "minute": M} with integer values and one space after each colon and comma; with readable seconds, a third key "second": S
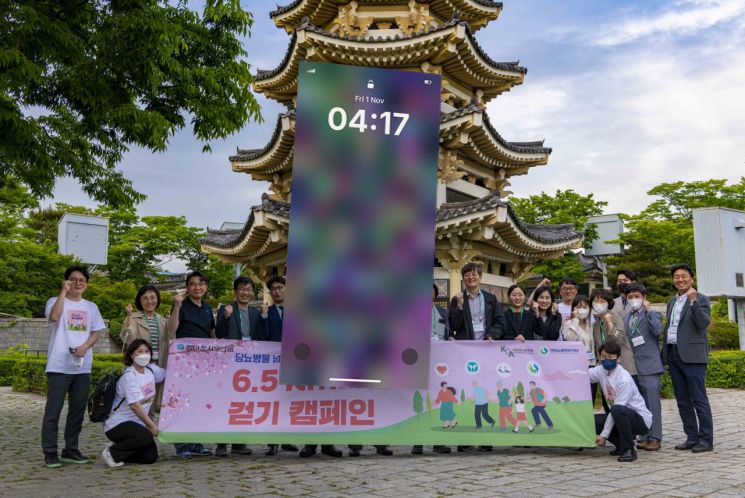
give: {"hour": 4, "minute": 17}
